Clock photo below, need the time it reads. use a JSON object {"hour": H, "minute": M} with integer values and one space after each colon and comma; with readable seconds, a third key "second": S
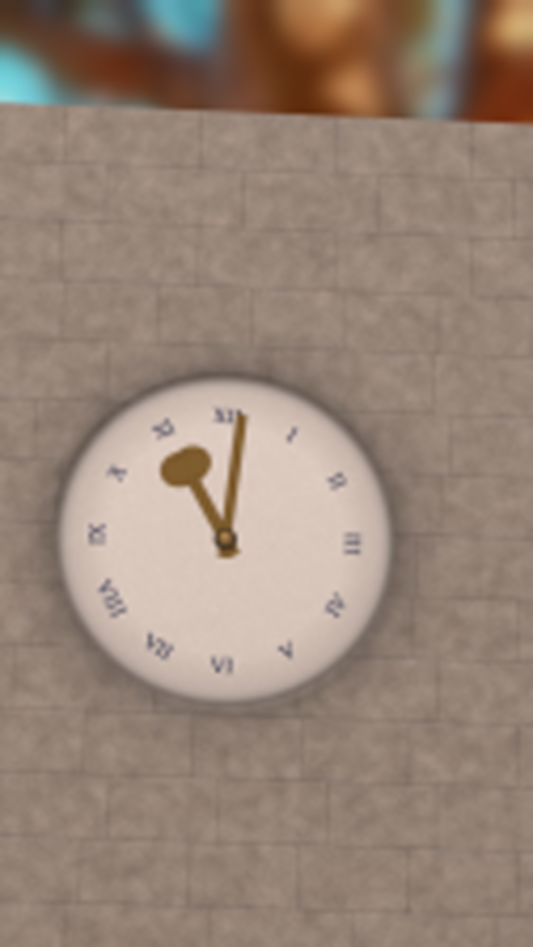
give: {"hour": 11, "minute": 1}
